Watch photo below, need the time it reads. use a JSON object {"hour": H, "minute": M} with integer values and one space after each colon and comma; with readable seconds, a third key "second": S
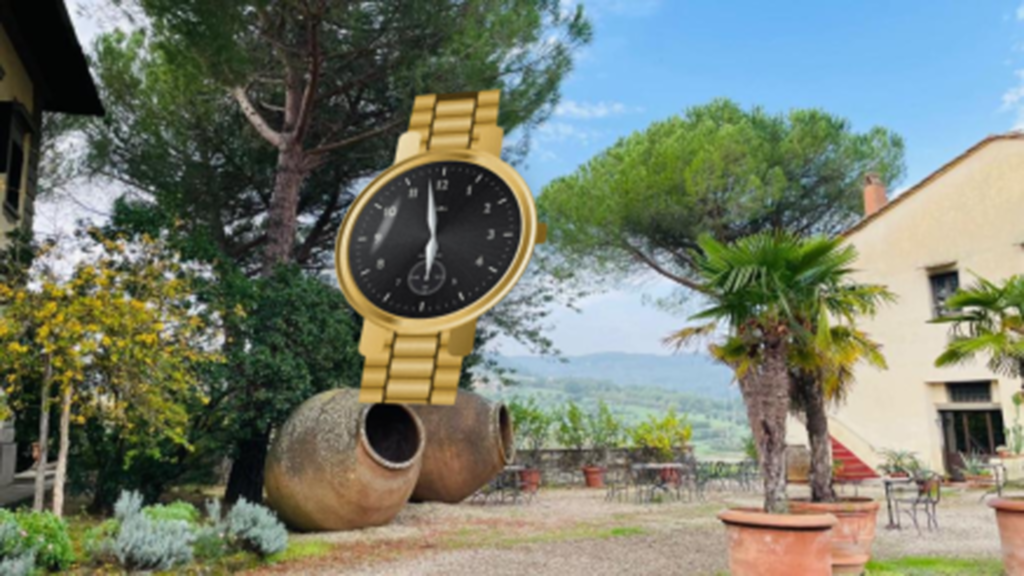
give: {"hour": 5, "minute": 58}
